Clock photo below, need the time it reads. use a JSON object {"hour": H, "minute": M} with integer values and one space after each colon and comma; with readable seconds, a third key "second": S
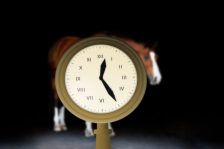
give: {"hour": 12, "minute": 25}
